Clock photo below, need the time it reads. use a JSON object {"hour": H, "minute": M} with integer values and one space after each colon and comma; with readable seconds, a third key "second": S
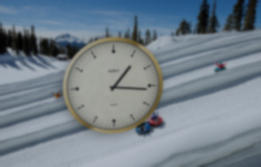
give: {"hour": 1, "minute": 16}
